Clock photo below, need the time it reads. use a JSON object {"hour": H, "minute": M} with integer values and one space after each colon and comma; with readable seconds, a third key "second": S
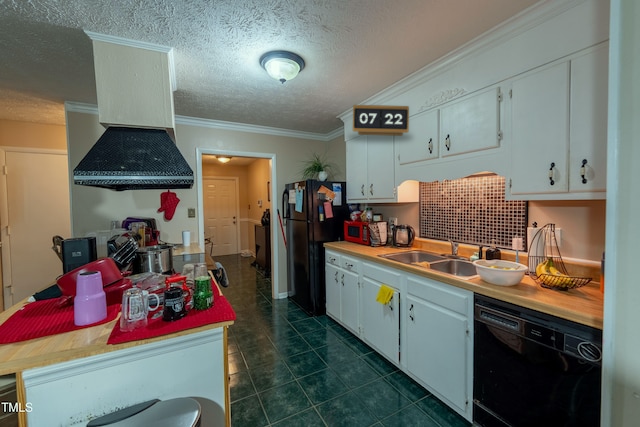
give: {"hour": 7, "minute": 22}
